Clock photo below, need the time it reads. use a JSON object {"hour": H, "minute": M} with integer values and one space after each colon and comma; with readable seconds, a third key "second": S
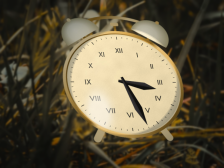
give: {"hour": 3, "minute": 27}
